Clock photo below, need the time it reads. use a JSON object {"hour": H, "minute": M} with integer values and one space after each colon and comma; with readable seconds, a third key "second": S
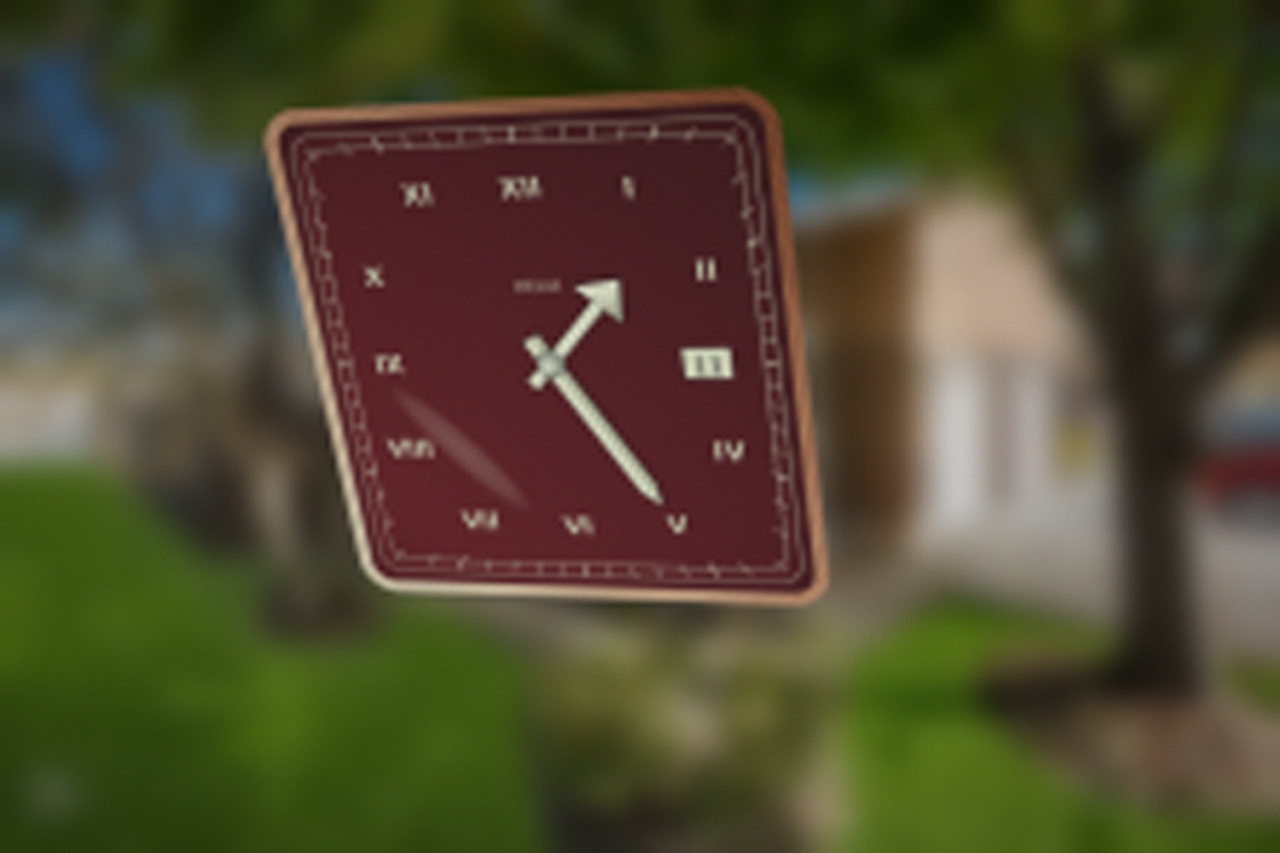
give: {"hour": 1, "minute": 25}
